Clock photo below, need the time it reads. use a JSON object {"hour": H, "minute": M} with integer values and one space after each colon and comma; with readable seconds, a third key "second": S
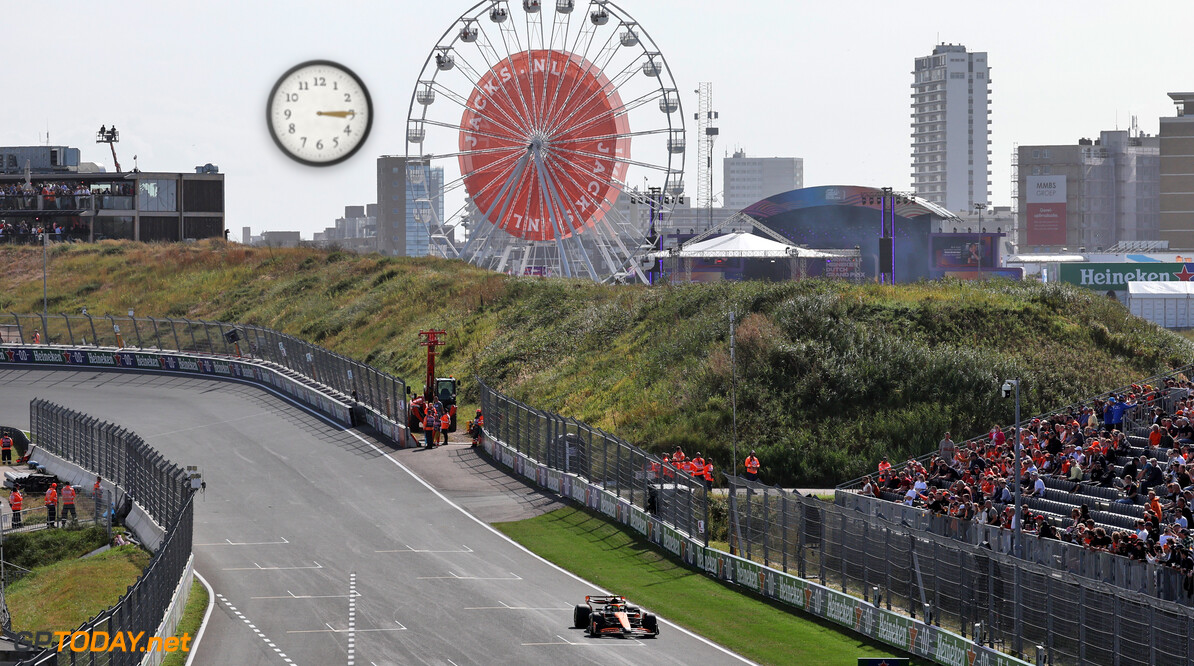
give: {"hour": 3, "minute": 15}
